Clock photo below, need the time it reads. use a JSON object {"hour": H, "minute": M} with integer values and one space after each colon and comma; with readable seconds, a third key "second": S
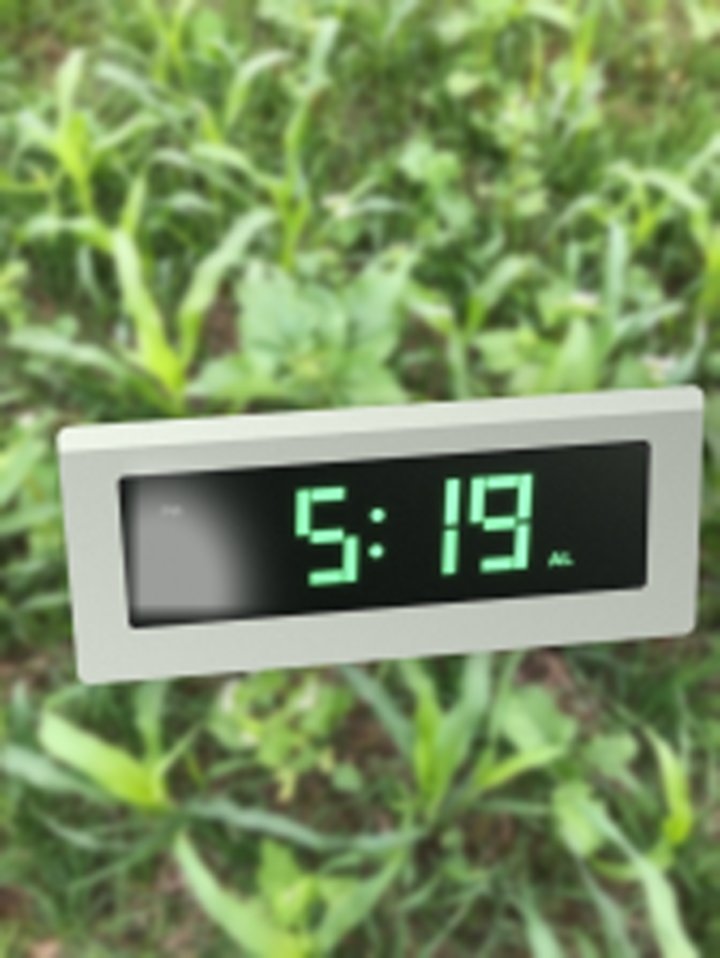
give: {"hour": 5, "minute": 19}
